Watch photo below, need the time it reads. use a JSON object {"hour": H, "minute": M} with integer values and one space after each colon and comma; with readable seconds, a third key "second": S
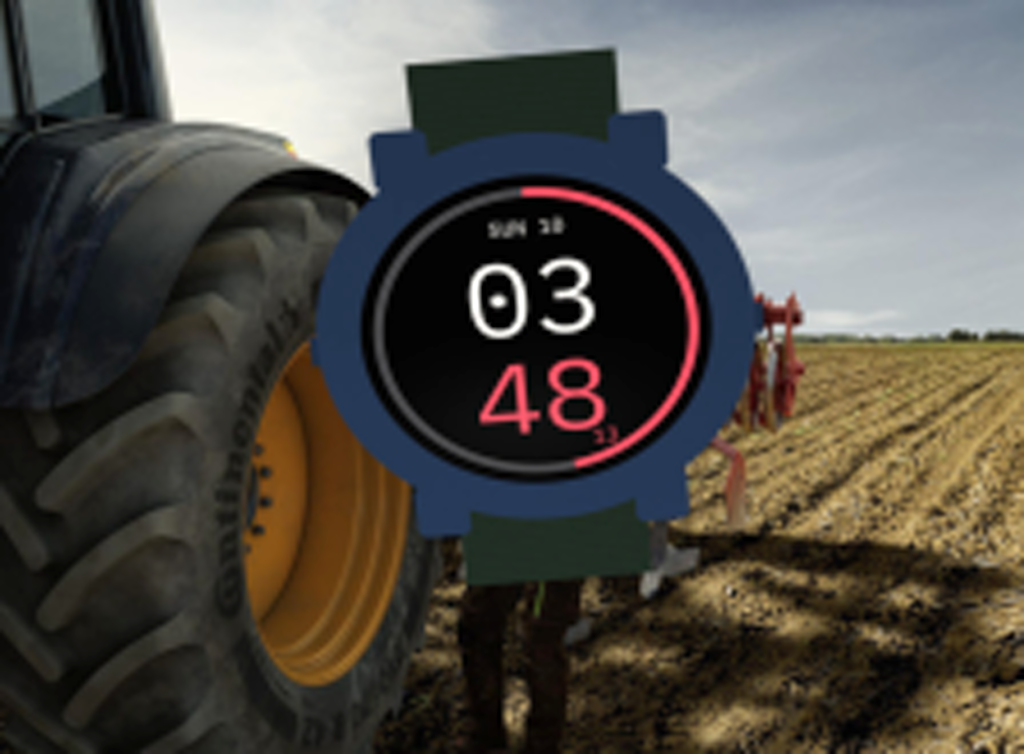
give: {"hour": 3, "minute": 48}
